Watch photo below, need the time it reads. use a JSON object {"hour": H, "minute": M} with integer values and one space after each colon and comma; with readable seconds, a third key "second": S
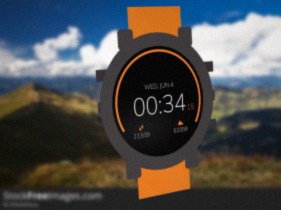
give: {"hour": 0, "minute": 34}
